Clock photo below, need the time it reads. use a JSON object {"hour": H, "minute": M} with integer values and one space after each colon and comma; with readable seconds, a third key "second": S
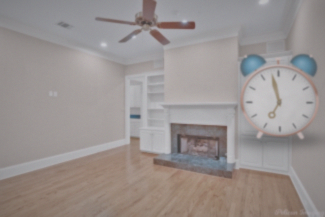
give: {"hour": 6, "minute": 58}
